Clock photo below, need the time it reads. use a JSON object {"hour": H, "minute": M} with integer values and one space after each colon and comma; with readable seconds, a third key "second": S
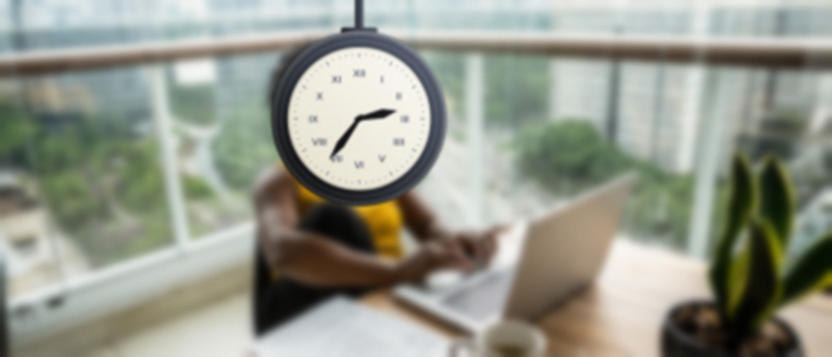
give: {"hour": 2, "minute": 36}
